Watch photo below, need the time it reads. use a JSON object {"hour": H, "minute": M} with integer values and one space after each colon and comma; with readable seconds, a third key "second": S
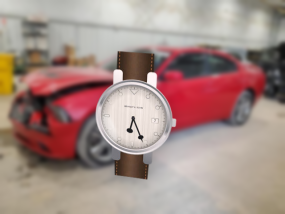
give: {"hour": 6, "minute": 26}
